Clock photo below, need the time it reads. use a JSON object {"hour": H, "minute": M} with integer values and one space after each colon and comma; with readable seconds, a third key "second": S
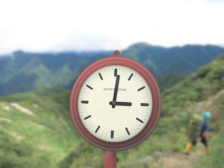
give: {"hour": 3, "minute": 1}
